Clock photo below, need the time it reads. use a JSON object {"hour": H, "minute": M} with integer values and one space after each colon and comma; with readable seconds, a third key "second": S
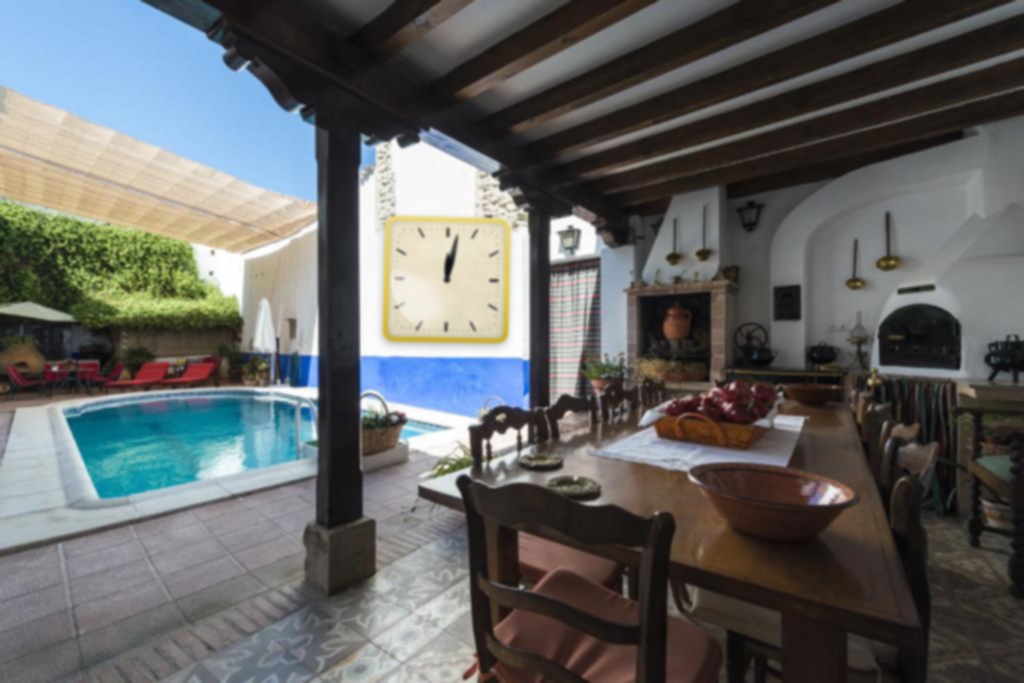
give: {"hour": 12, "minute": 2}
